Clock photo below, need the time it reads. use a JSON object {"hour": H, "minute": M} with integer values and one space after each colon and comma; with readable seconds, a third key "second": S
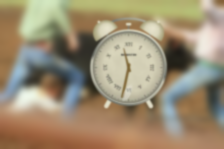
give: {"hour": 11, "minute": 32}
